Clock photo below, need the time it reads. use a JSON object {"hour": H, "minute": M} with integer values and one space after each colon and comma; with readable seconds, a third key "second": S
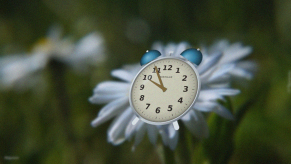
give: {"hour": 9, "minute": 55}
